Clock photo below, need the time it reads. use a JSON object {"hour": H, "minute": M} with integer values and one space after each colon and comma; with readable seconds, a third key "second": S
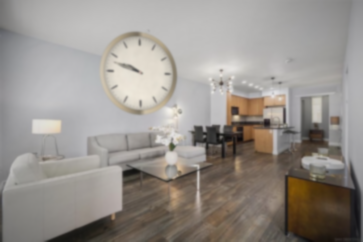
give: {"hour": 9, "minute": 48}
